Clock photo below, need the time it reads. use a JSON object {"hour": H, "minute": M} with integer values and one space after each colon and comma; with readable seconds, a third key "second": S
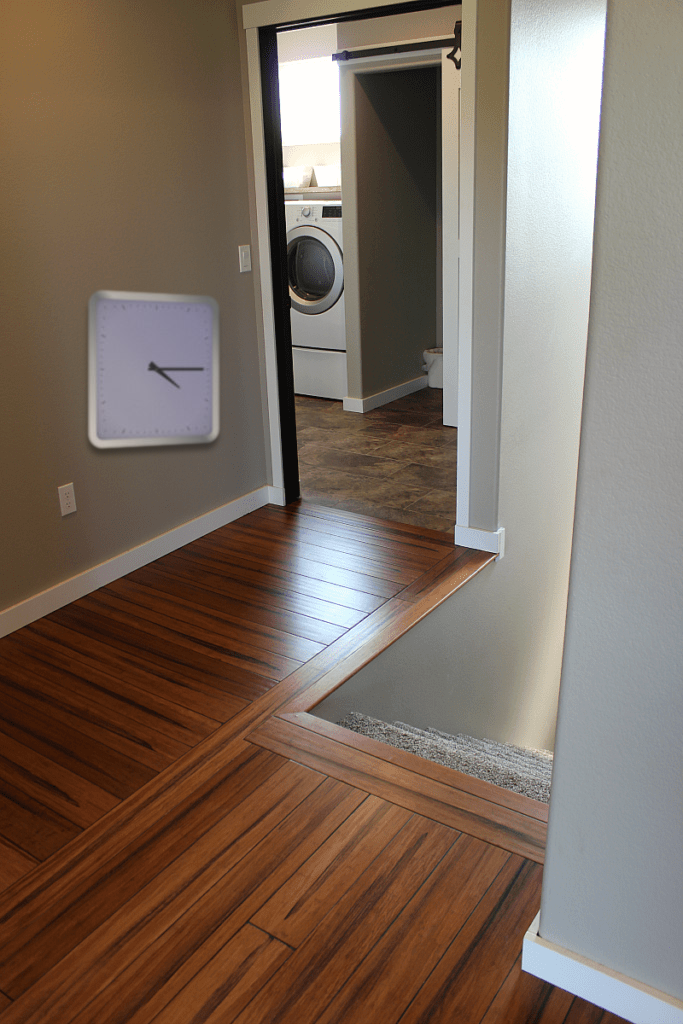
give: {"hour": 4, "minute": 15}
